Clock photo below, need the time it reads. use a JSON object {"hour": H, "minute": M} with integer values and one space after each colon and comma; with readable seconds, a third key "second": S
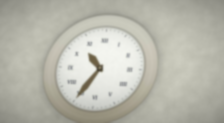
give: {"hour": 10, "minute": 35}
